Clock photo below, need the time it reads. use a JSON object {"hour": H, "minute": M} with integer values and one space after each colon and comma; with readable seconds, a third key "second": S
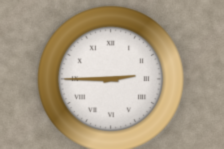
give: {"hour": 2, "minute": 45}
